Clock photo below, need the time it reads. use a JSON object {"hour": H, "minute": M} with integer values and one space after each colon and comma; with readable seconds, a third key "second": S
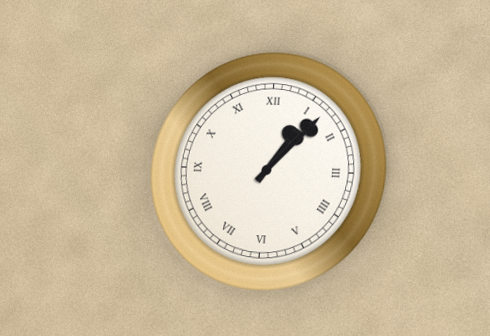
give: {"hour": 1, "minute": 7}
